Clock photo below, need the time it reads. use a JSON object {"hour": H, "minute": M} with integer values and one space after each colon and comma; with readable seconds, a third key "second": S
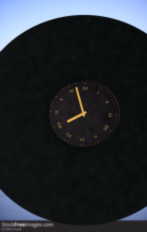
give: {"hour": 7, "minute": 57}
